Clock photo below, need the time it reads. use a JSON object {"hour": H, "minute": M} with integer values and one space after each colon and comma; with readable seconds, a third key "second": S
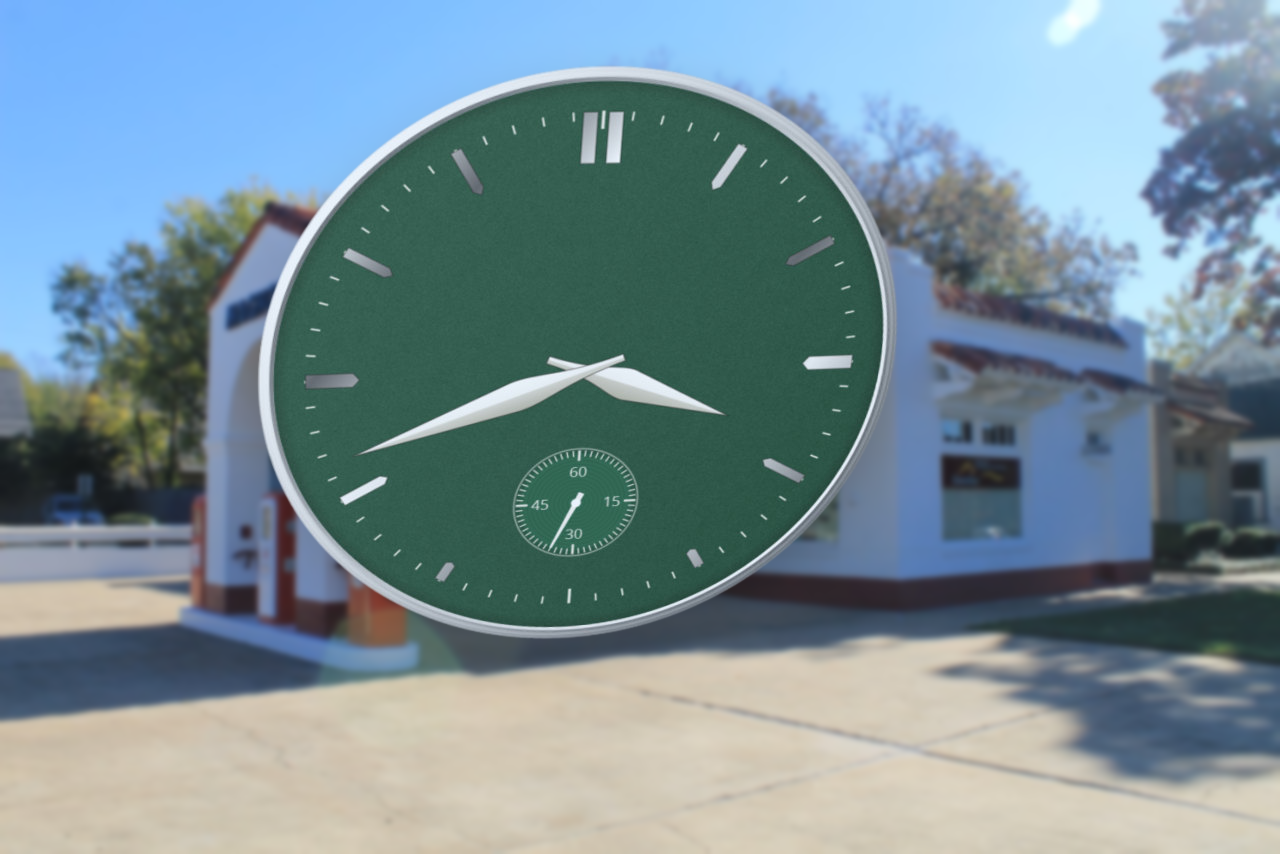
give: {"hour": 3, "minute": 41, "second": 34}
